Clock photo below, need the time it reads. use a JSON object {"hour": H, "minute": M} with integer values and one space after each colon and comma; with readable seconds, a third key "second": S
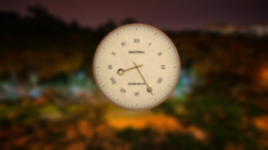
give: {"hour": 8, "minute": 25}
